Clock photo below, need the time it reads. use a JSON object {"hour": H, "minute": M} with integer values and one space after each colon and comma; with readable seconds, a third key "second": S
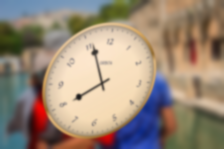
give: {"hour": 7, "minute": 56}
